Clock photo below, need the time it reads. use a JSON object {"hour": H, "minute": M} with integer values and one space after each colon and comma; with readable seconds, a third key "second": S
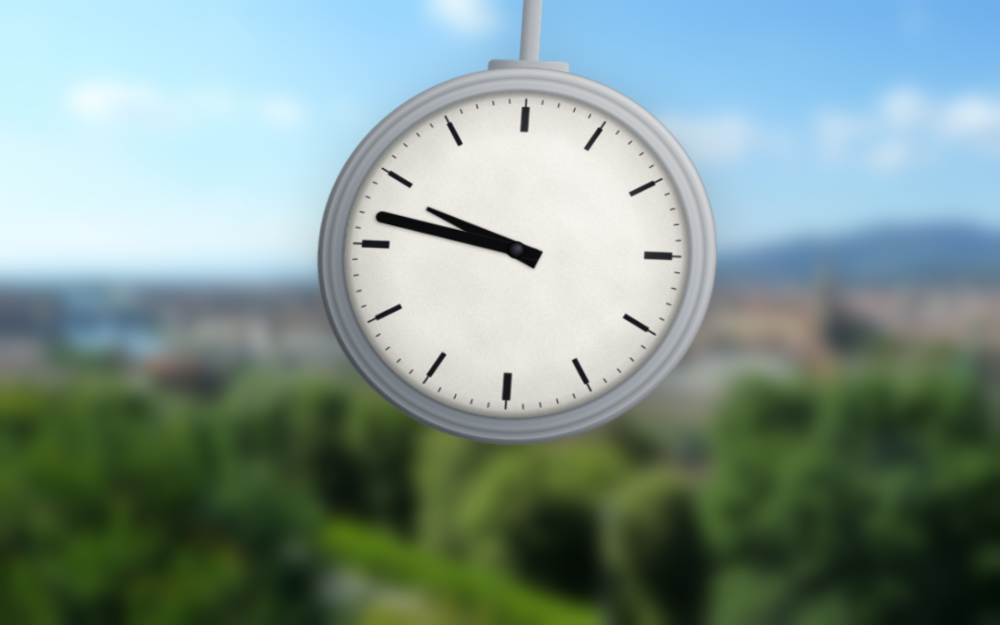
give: {"hour": 9, "minute": 47}
